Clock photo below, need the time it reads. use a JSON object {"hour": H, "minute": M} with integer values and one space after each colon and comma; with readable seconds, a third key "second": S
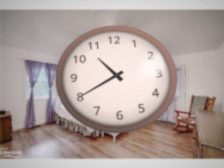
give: {"hour": 10, "minute": 40}
